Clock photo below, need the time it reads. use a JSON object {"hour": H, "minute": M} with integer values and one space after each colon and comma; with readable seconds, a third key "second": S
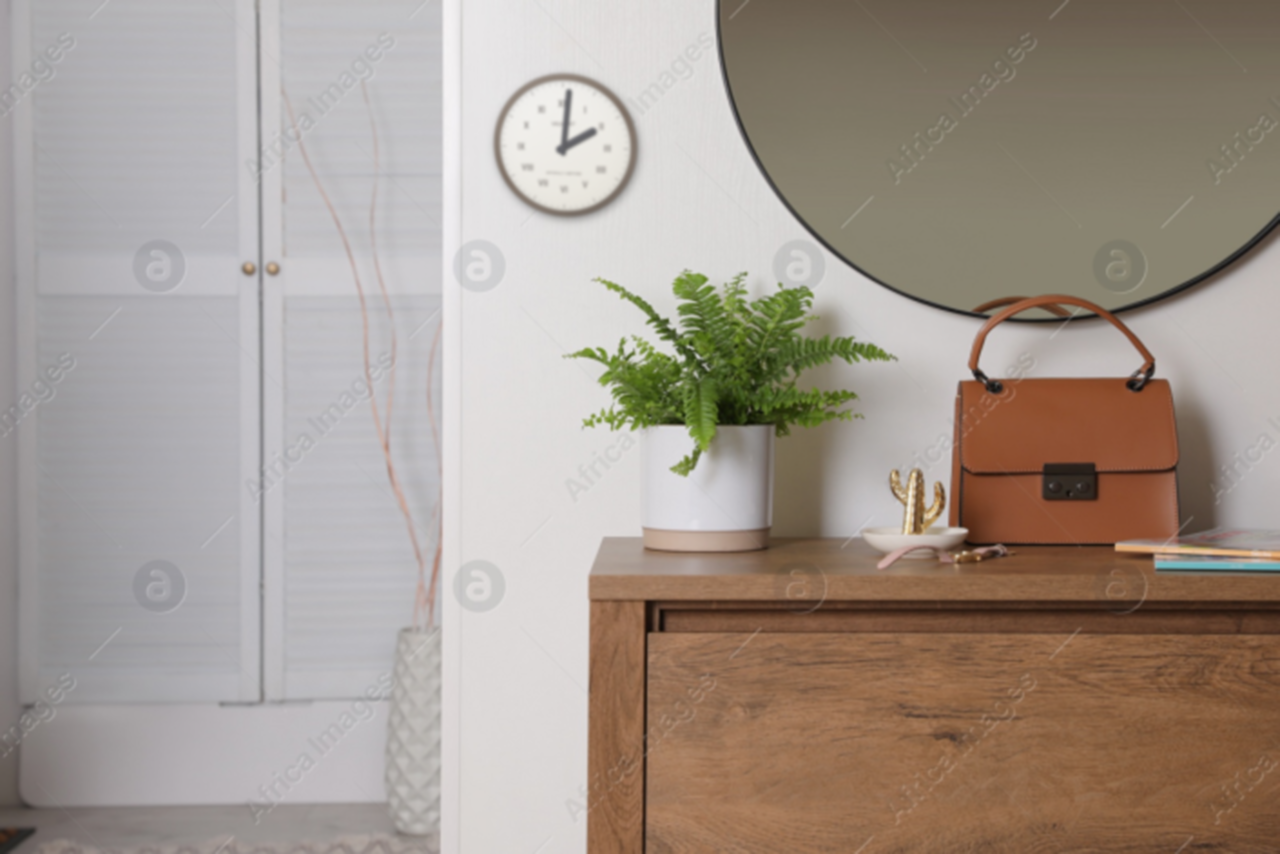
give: {"hour": 2, "minute": 1}
